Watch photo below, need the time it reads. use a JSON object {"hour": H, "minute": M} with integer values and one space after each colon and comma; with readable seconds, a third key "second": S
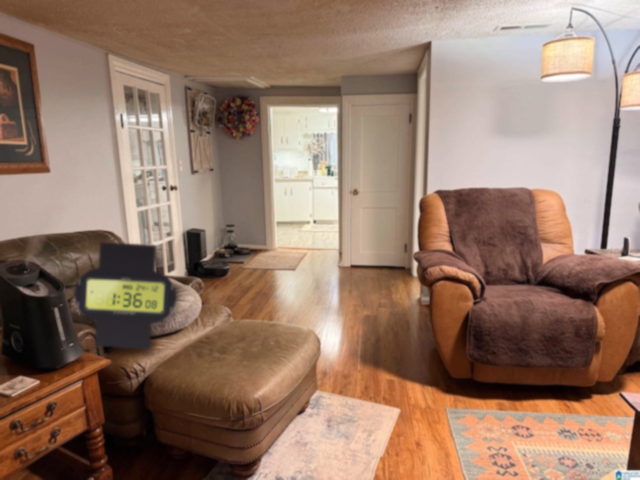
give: {"hour": 1, "minute": 36}
